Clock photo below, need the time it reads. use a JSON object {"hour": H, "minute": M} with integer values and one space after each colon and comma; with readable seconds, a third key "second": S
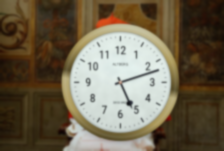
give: {"hour": 5, "minute": 12}
